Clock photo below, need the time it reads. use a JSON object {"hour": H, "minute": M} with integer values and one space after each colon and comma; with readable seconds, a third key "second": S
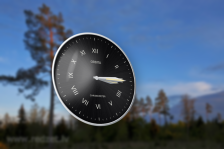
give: {"hour": 3, "minute": 15}
